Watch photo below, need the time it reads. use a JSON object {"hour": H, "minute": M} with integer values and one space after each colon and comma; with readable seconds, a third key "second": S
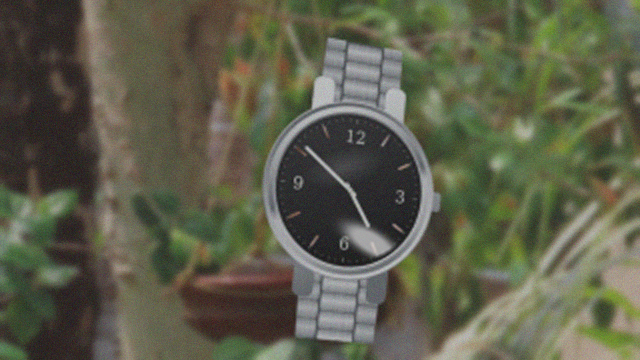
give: {"hour": 4, "minute": 51}
